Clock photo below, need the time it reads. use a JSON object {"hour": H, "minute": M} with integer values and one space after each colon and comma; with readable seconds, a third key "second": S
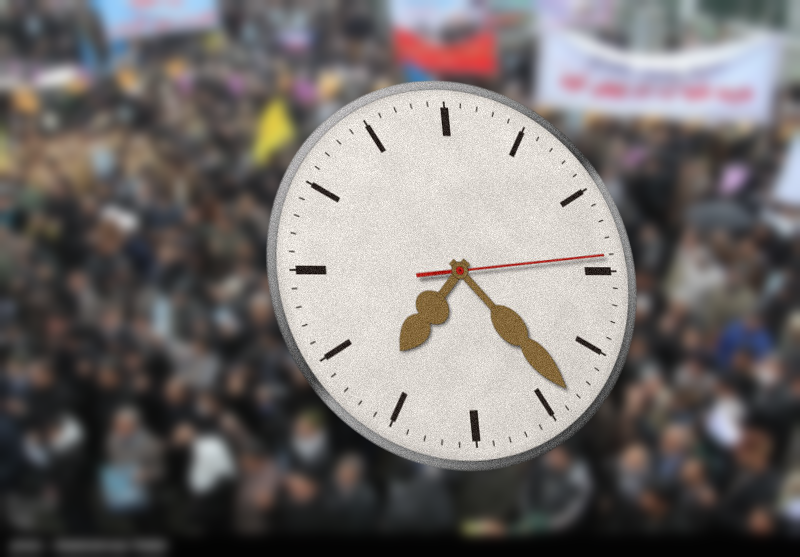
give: {"hour": 7, "minute": 23, "second": 14}
